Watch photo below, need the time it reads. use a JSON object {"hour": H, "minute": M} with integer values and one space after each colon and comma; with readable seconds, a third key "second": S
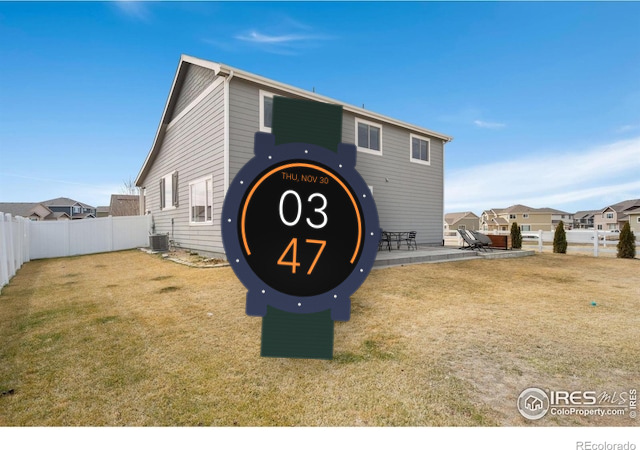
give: {"hour": 3, "minute": 47}
